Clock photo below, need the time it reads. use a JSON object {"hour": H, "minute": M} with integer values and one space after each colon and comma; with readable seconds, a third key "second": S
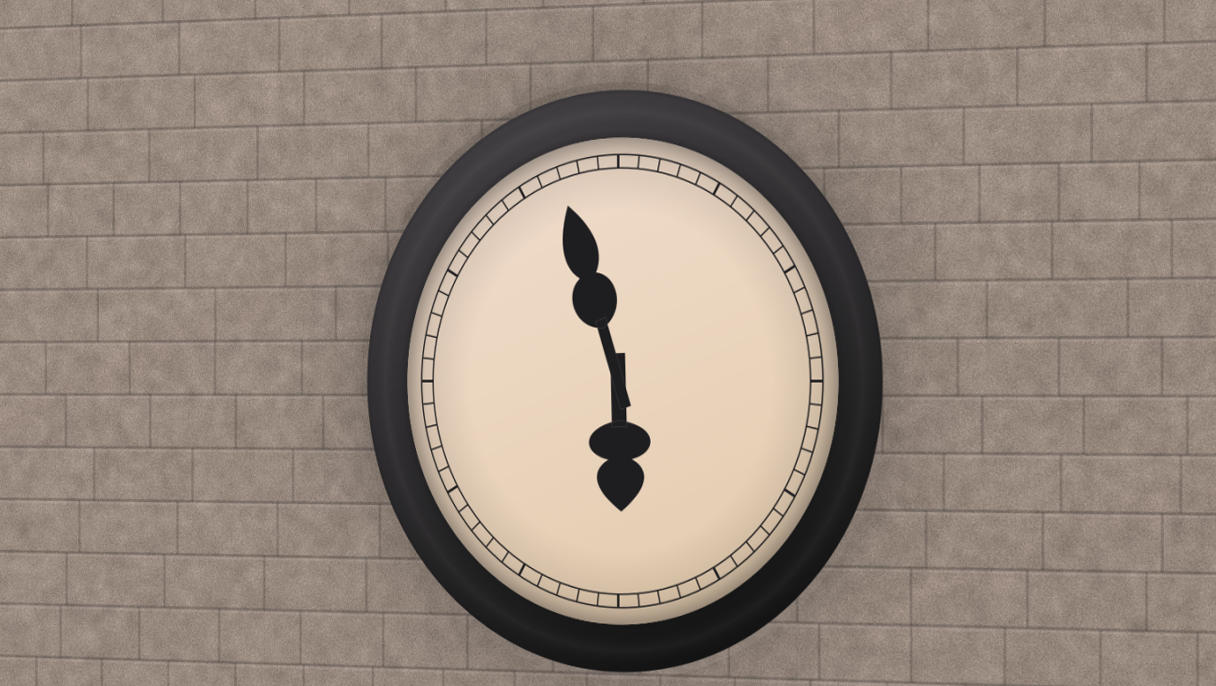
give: {"hour": 5, "minute": 57}
